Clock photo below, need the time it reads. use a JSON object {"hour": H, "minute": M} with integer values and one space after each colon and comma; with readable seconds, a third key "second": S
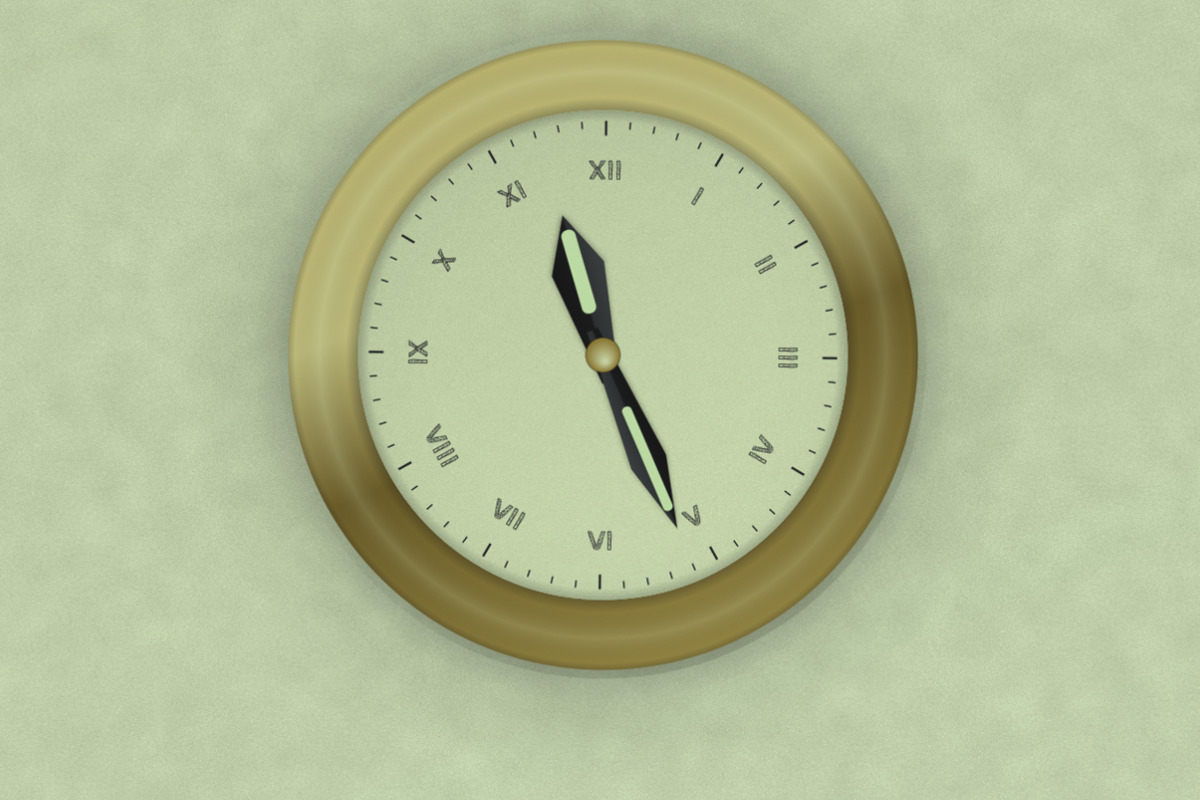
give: {"hour": 11, "minute": 26}
